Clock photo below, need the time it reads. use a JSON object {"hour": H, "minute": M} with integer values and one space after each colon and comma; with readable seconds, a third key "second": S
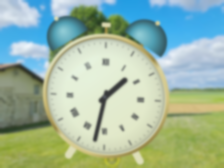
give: {"hour": 1, "minute": 32}
